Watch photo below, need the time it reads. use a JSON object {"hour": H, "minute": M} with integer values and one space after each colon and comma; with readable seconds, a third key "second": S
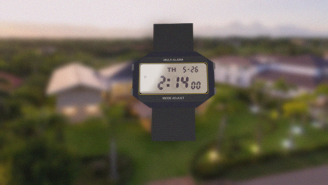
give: {"hour": 2, "minute": 14, "second": 0}
